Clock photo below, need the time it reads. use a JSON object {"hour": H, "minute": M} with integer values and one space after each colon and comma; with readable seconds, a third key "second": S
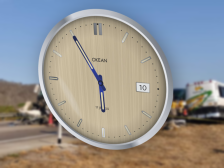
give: {"hour": 5, "minute": 55}
